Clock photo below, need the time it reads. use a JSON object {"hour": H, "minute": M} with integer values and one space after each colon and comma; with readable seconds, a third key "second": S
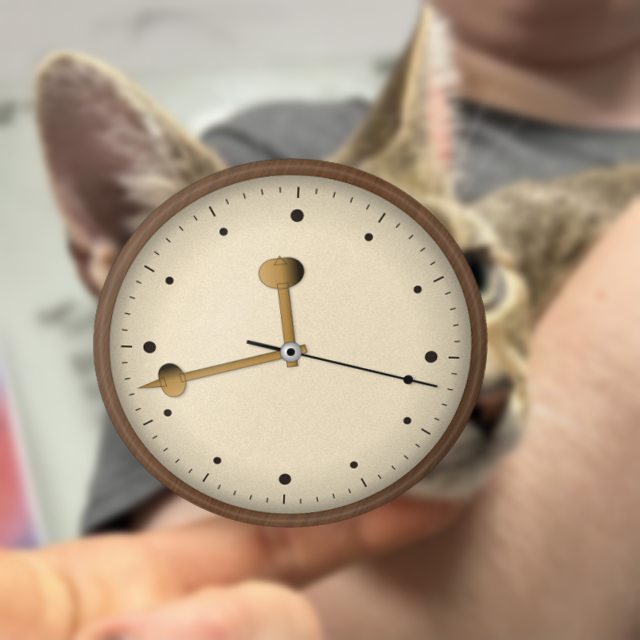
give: {"hour": 11, "minute": 42, "second": 17}
